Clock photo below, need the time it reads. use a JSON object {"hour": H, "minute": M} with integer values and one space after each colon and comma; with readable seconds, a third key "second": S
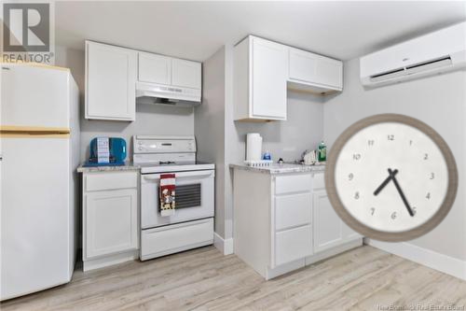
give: {"hour": 7, "minute": 26}
